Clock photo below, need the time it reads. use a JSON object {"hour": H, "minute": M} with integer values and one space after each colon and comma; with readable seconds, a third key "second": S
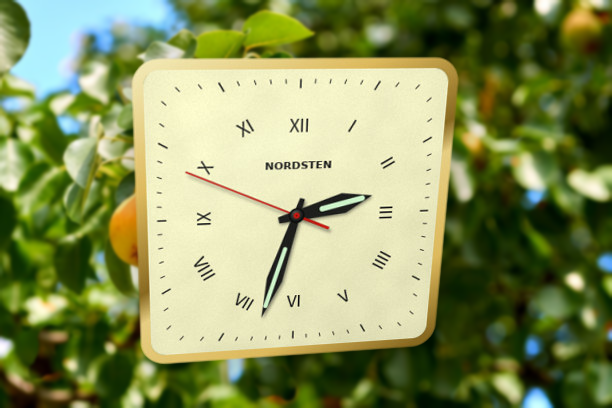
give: {"hour": 2, "minute": 32, "second": 49}
